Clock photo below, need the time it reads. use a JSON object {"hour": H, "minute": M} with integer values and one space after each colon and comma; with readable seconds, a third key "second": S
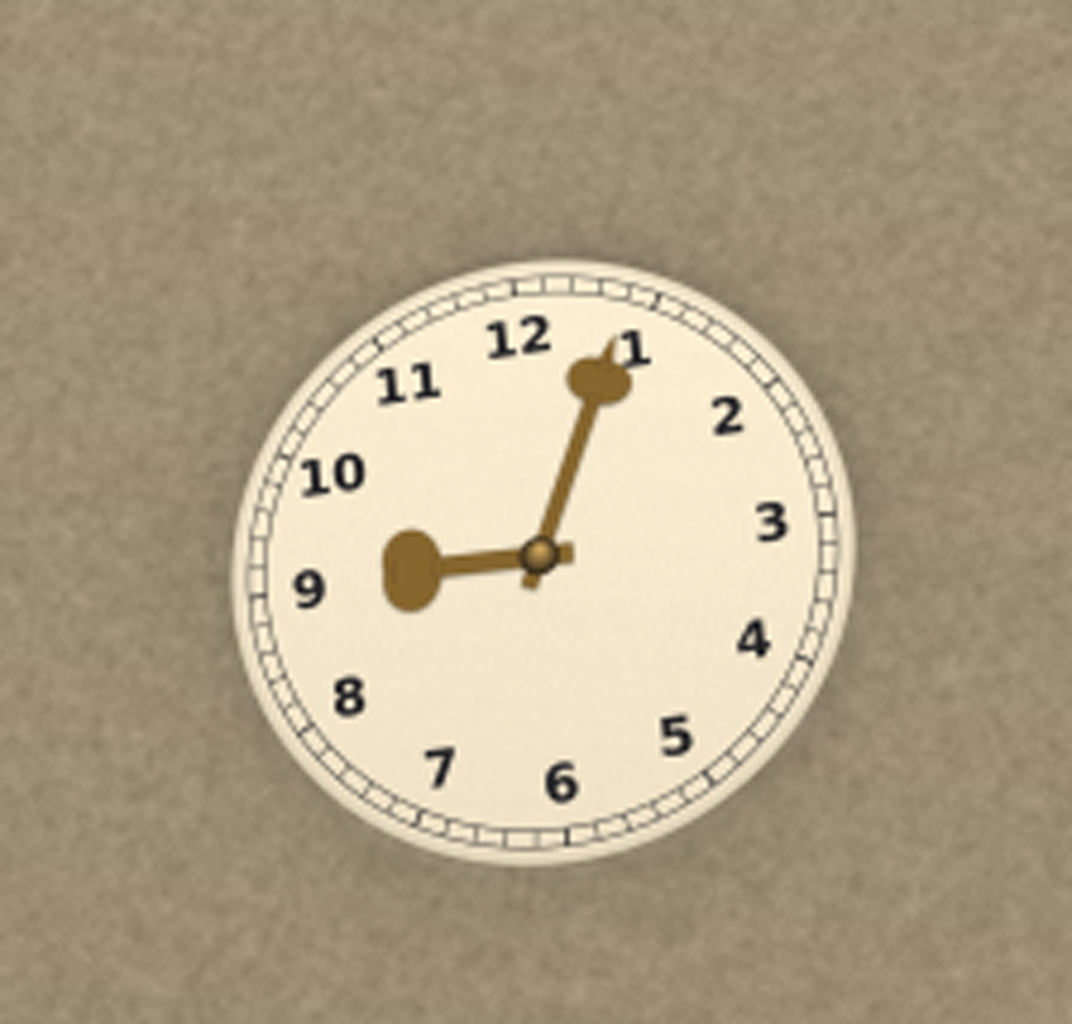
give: {"hour": 9, "minute": 4}
